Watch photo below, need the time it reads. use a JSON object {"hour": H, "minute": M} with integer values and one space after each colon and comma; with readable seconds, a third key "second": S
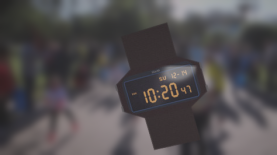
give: {"hour": 10, "minute": 20, "second": 47}
